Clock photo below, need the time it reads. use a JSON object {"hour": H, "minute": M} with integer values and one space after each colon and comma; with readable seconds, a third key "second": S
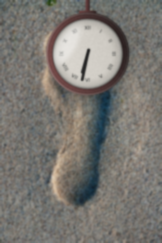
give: {"hour": 6, "minute": 32}
